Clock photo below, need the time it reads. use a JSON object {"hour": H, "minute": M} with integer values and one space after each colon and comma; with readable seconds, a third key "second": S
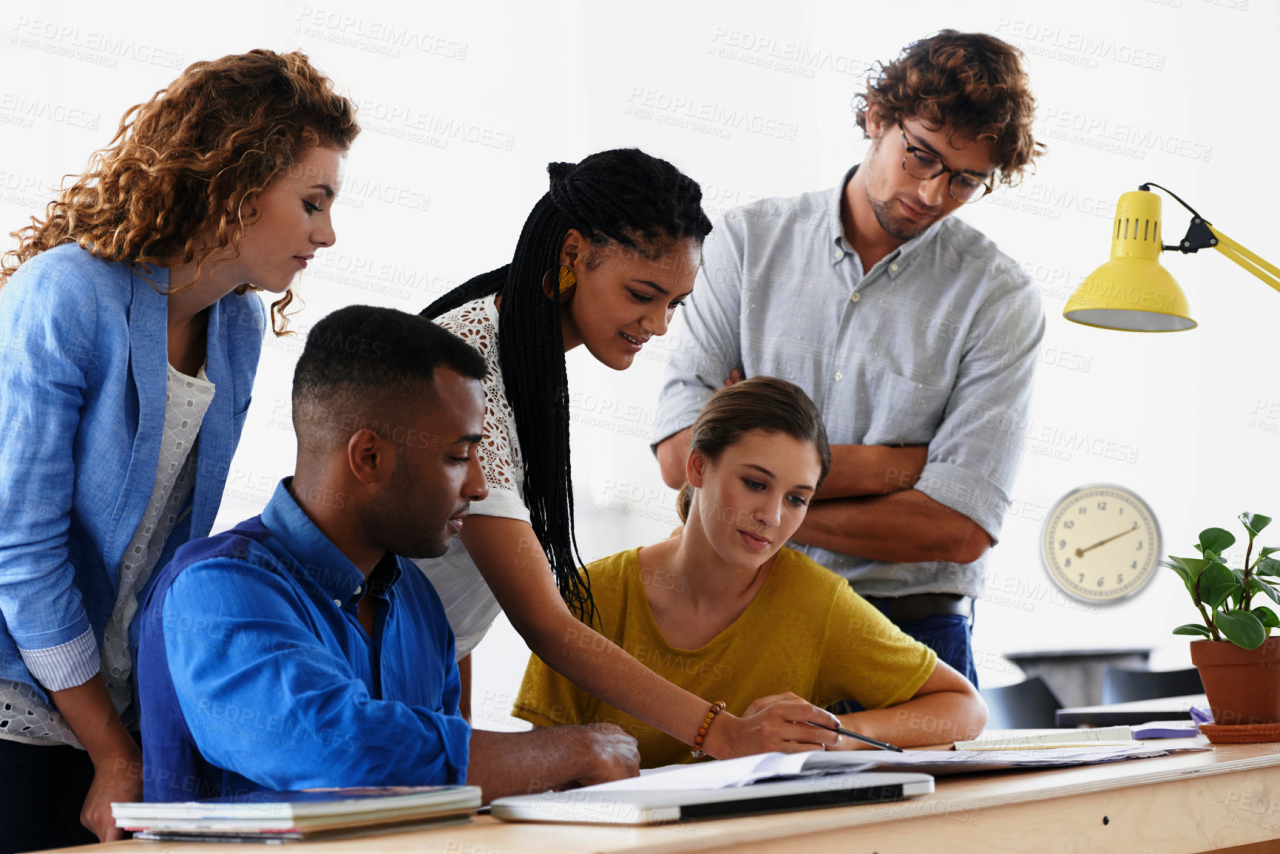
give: {"hour": 8, "minute": 11}
